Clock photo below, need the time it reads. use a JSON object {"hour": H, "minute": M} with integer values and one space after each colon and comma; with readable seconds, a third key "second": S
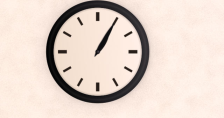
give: {"hour": 1, "minute": 5}
